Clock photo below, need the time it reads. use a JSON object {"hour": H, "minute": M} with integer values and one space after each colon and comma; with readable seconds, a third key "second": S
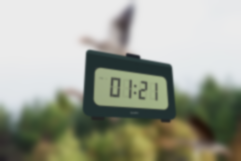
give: {"hour": 1, "minute": 21}
